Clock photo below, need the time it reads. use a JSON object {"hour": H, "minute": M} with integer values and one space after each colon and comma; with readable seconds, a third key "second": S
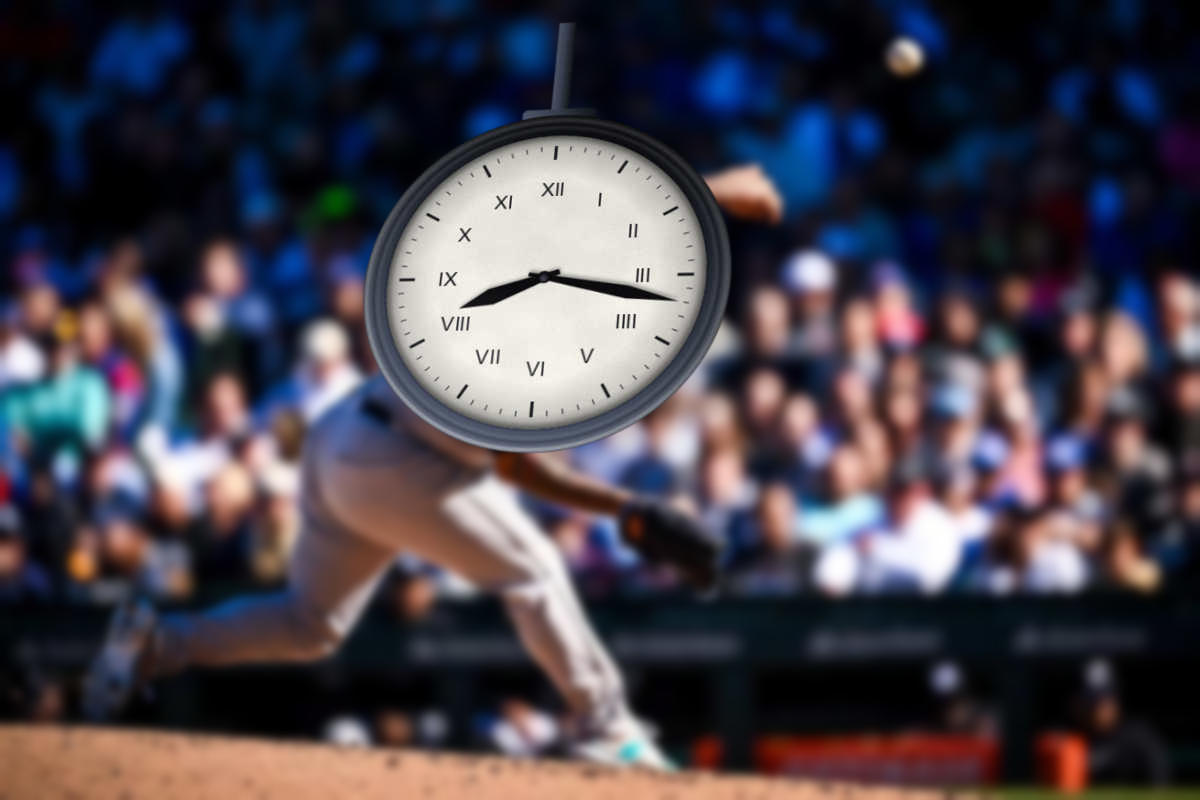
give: {"hour": 8, "minute": 17}
